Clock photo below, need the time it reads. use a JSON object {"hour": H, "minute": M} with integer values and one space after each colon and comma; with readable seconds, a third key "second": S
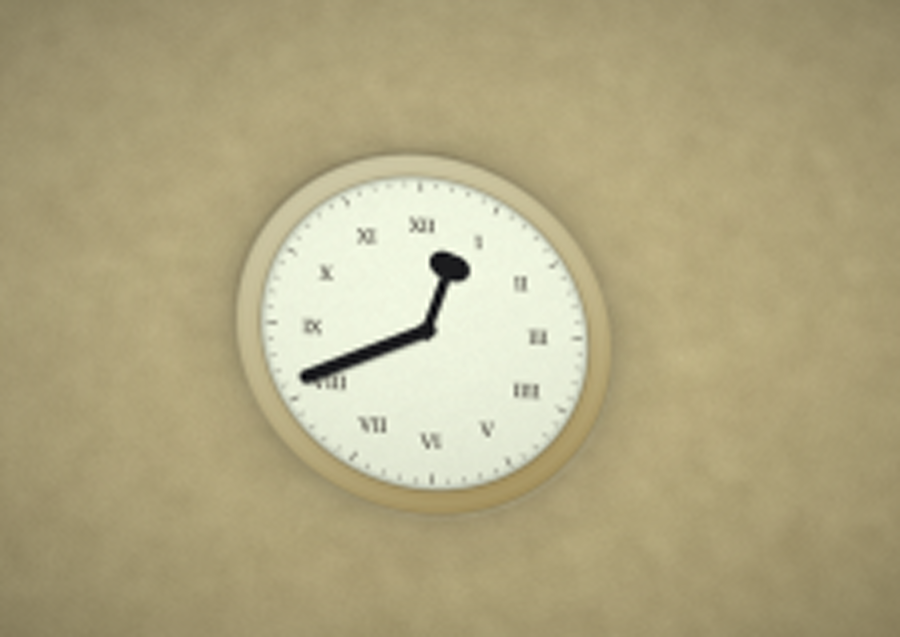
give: {"hour": 12, "minute": 41}
